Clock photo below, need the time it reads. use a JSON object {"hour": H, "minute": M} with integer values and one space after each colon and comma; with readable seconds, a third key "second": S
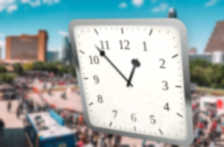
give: {"hour": 12, "minute": 53}
